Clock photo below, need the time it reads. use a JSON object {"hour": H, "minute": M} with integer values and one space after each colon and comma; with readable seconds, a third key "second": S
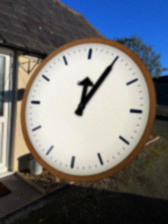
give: {"hour": 12, "minute": 5}
